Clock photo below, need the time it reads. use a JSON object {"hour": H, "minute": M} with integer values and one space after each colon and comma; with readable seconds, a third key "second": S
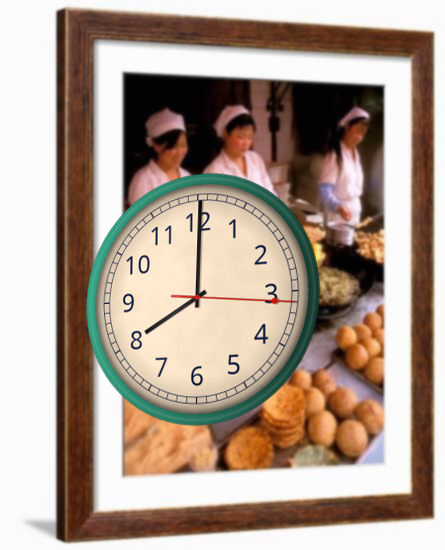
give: {"hour": 8, "minute": 0, "second": 16}
